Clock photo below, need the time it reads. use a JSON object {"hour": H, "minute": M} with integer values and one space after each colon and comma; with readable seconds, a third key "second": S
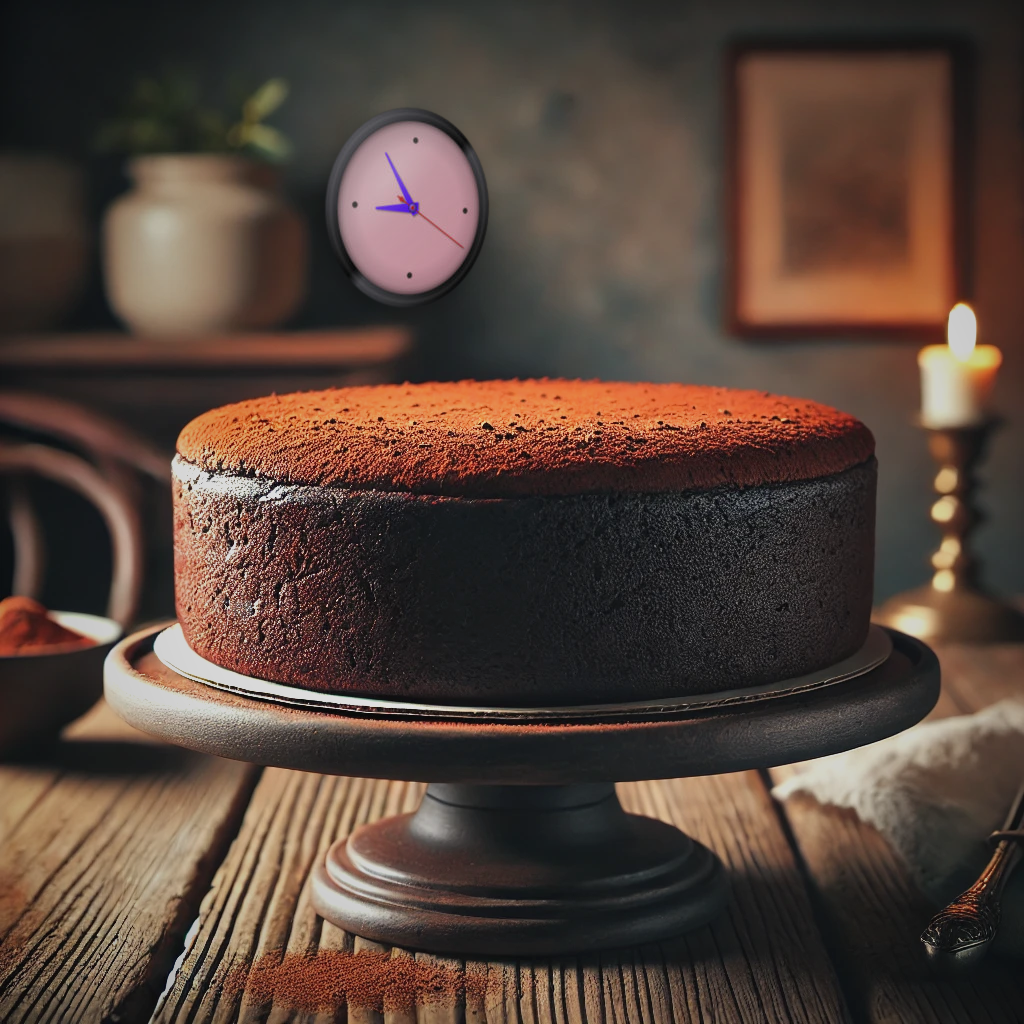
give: {"hour": 8, "minute": 54, "second": 20}
